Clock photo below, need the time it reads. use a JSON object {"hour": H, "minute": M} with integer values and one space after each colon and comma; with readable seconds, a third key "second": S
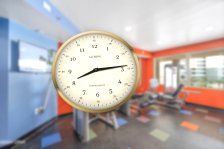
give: {"hour": 8, "minute": 14}
